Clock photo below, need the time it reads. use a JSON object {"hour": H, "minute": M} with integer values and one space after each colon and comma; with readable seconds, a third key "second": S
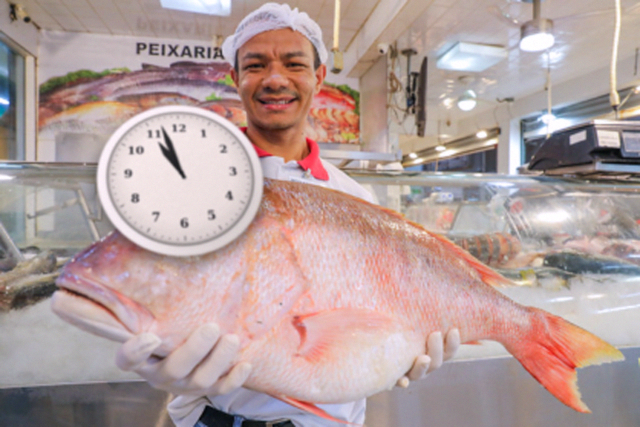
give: {"hour": 10, "minute": 57}
